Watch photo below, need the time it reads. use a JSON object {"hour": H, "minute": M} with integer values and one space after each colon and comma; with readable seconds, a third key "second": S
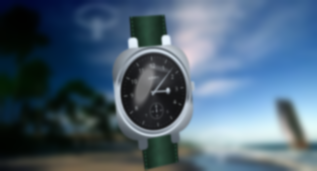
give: {"hour": 3, "minute": 8}
